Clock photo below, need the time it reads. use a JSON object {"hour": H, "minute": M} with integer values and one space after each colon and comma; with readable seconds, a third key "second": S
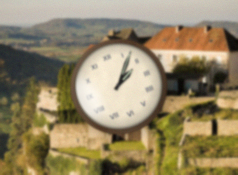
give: {"hour": 2, "minute": 7}
